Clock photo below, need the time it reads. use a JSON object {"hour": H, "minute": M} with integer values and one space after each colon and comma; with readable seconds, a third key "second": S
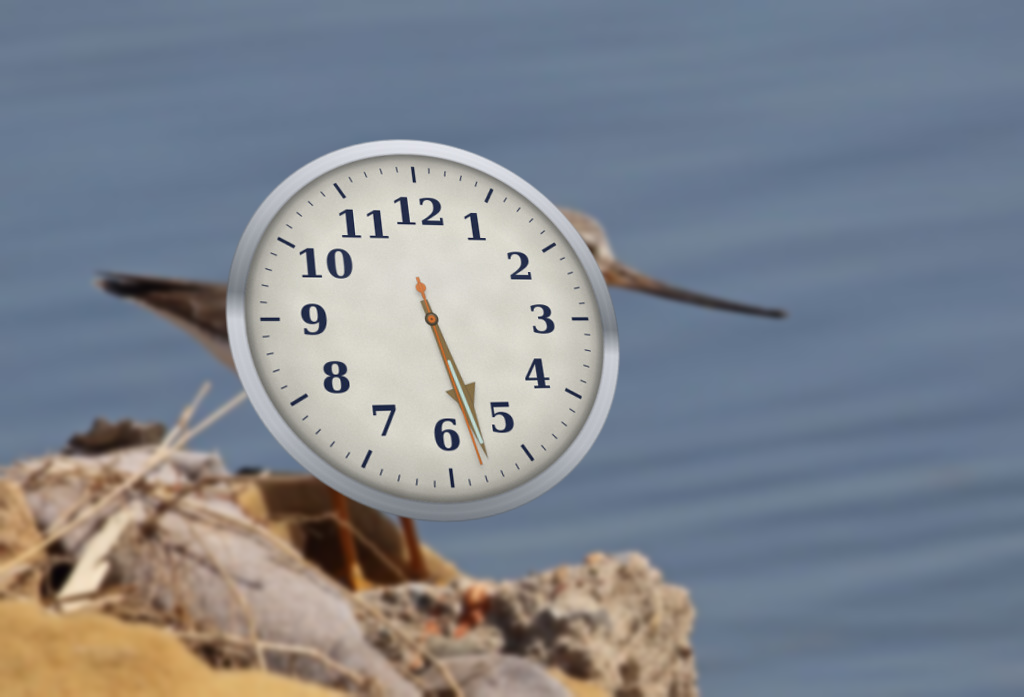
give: {"hour": 5, "minute": 27, "second": 28}
